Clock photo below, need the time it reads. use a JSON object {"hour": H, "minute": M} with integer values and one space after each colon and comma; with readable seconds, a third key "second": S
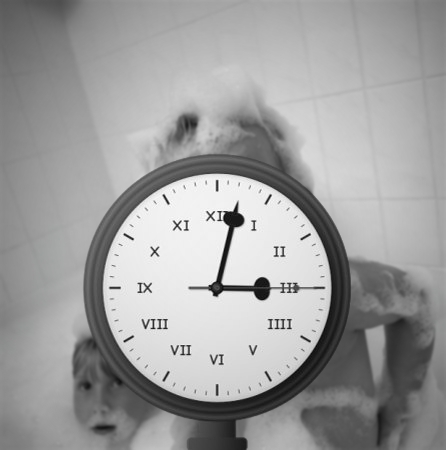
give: {"hour": 3, "minute": 2, "second": 15}
